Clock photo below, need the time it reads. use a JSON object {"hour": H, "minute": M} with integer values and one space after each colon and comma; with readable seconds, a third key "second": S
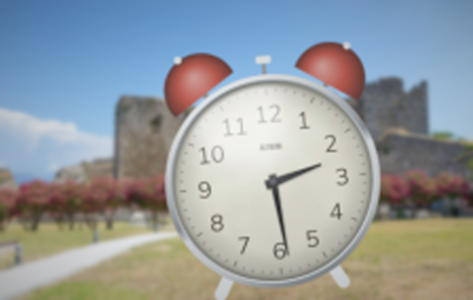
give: {"hour": 2, "minute": 29}
